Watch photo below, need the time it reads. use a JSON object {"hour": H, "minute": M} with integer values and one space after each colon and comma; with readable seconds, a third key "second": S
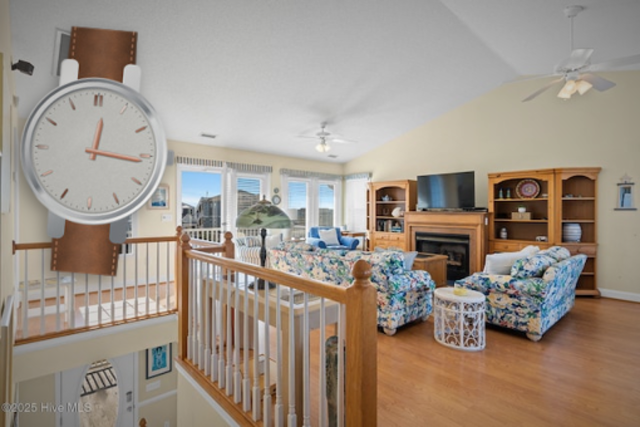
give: {"hour": 12, "minute": 16}
